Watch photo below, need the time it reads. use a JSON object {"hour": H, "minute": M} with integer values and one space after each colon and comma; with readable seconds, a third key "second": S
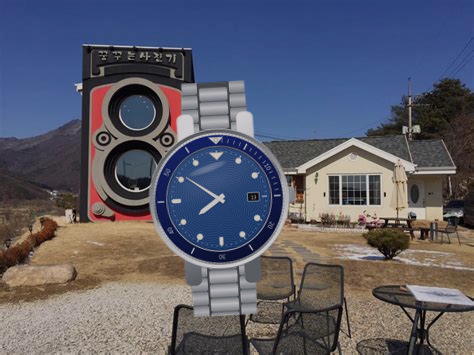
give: {"hour": 7, "minute": 51}
